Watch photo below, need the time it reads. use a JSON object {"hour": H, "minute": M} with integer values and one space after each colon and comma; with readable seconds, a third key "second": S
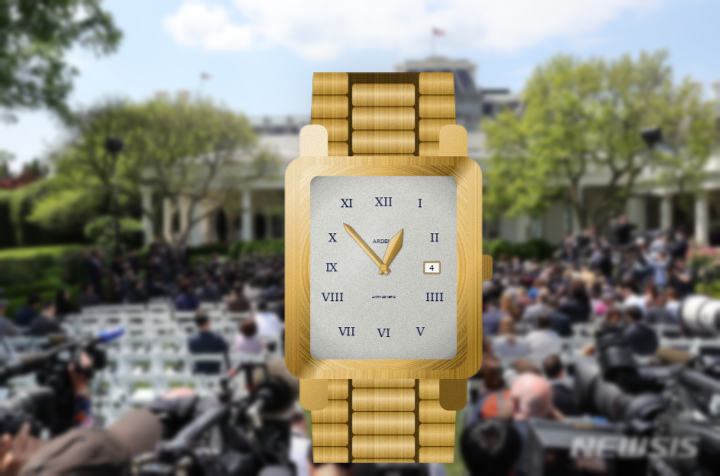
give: {"hour": 12, "minute": 53}
